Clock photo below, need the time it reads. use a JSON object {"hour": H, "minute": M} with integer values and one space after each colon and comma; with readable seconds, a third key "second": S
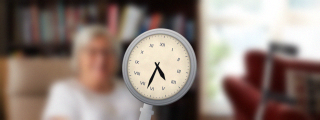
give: {"hour": 4, "minute": 32}
